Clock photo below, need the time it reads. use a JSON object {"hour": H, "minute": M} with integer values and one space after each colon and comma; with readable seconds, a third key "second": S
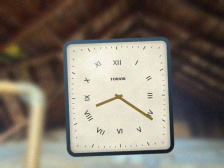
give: {"hour": 8, "minute": 21}
